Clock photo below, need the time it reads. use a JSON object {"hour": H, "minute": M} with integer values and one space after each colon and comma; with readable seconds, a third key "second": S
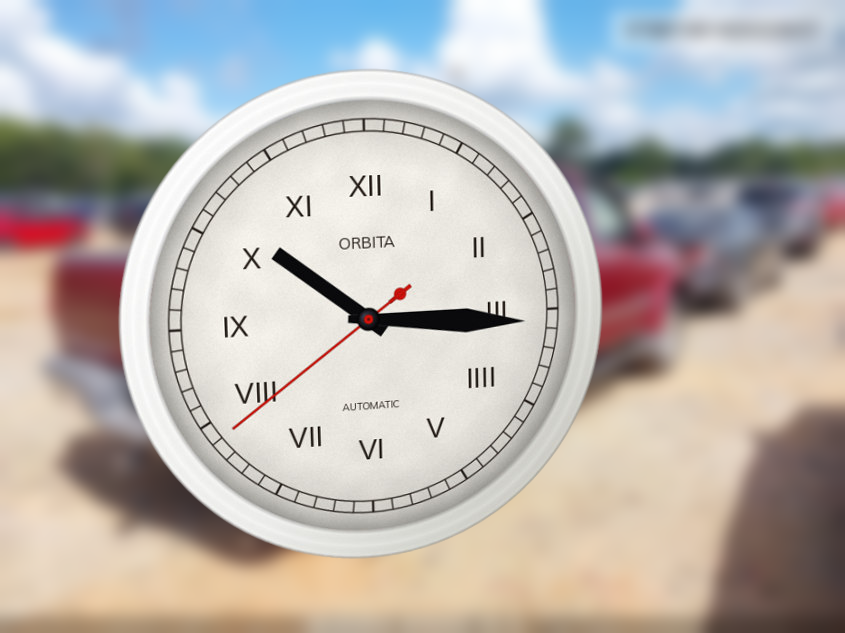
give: {"hour": 10, "minute": 15, "second": 39}
